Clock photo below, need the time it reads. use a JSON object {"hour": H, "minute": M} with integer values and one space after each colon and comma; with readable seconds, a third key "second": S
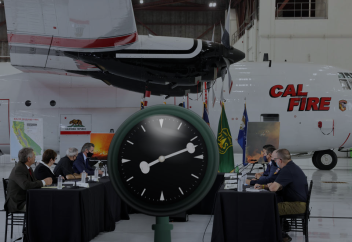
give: {"hour": 8, "minute": 12}
